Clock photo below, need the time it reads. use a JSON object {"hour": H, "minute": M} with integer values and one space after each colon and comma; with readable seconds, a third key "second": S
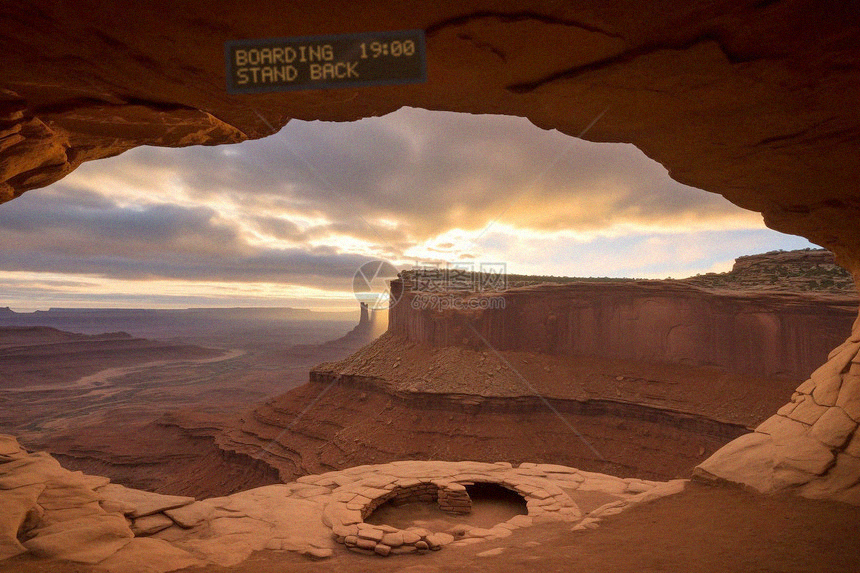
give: {"hour": 19, "minute": 0}
